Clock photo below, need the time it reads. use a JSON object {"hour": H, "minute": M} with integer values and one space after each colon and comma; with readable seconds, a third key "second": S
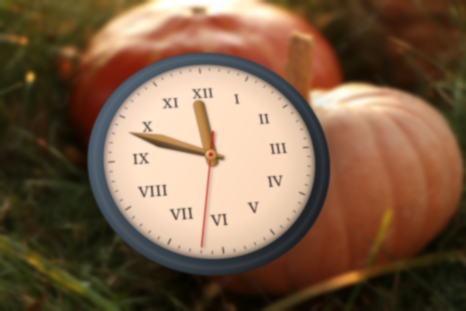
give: {"hour": 11, "minute": 48, "second": 32}
